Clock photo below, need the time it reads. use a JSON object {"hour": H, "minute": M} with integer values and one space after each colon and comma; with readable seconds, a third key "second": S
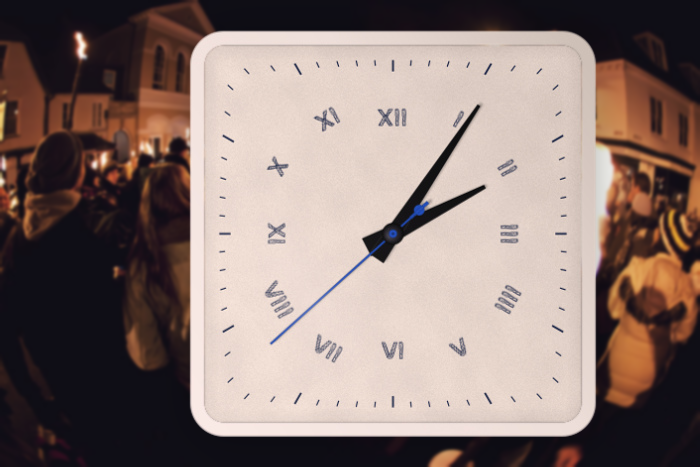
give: {"hour": 2, "minute": 5, "second": 38}
